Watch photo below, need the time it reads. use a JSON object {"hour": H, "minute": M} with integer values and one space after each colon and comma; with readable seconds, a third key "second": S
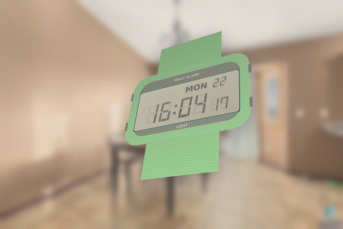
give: {"hour": 16, "minute": 4, "second": 17}
